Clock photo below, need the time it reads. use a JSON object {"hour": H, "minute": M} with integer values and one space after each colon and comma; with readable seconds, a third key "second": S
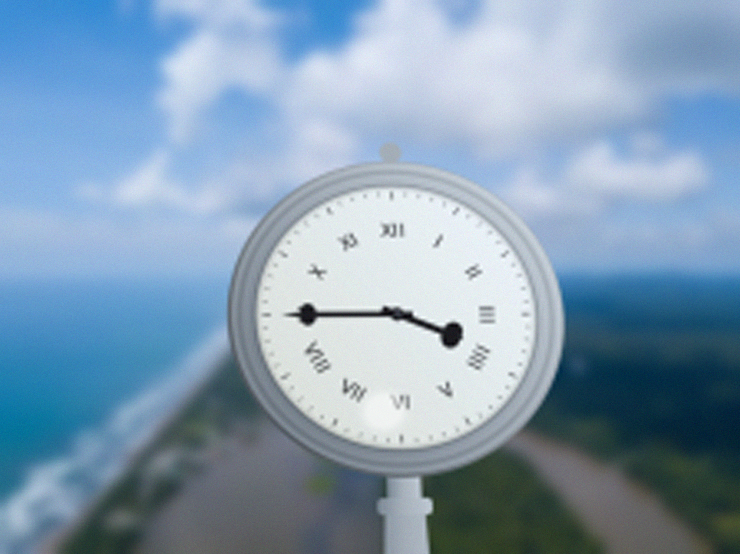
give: {"hour": 3, "minute": 45}
